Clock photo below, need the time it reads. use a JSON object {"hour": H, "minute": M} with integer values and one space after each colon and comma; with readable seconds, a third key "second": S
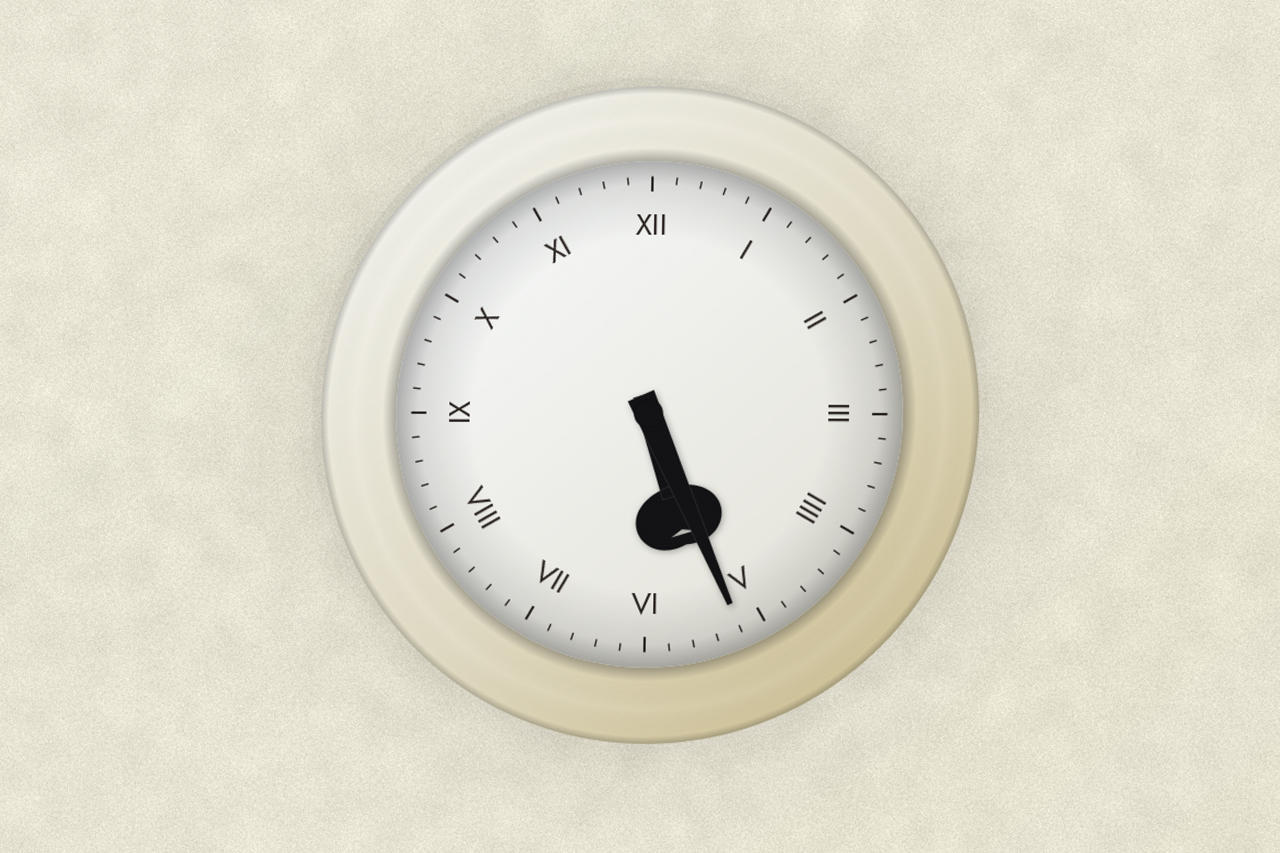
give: {"hour": 5, "minute": 26}
